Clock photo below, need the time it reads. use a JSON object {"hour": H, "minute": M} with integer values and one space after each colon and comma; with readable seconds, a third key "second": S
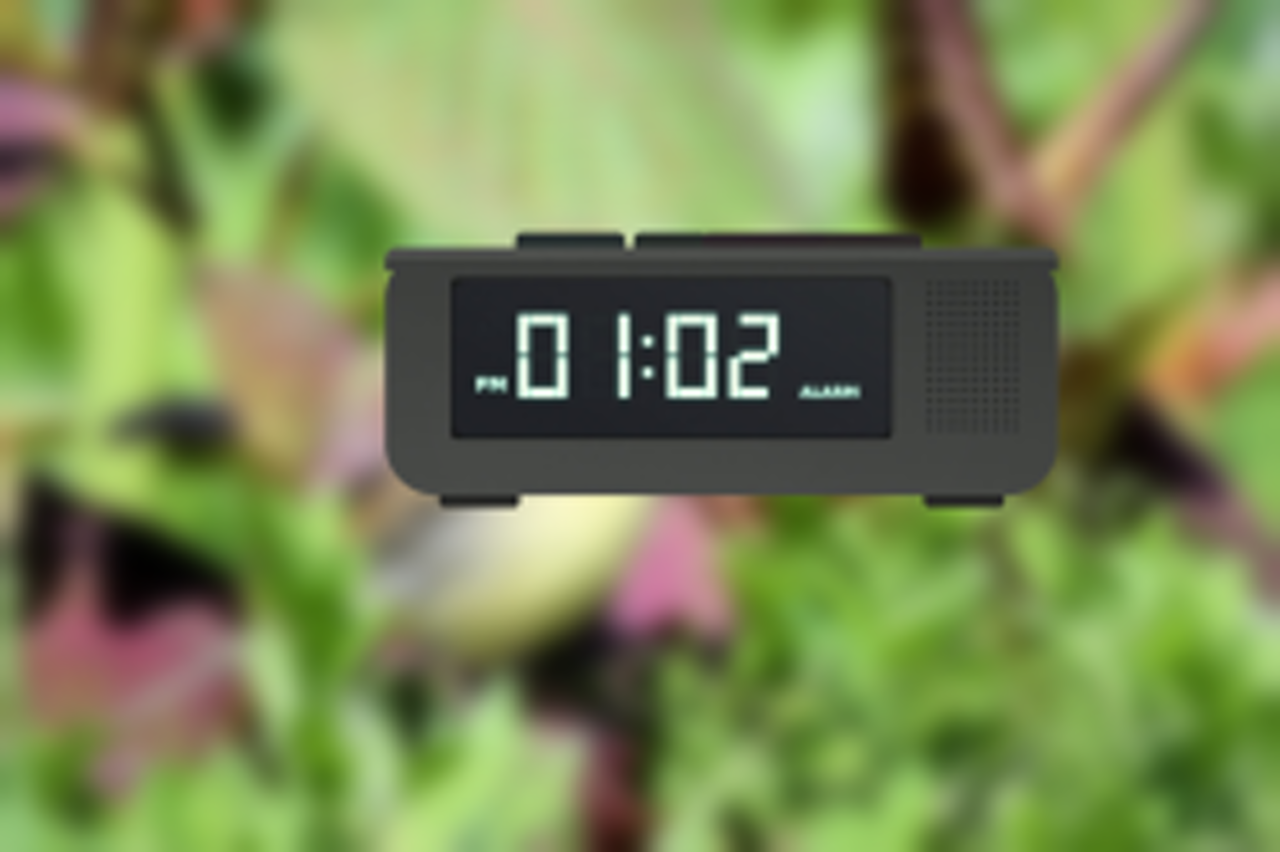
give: {"hour": 1, "minute": 2}
